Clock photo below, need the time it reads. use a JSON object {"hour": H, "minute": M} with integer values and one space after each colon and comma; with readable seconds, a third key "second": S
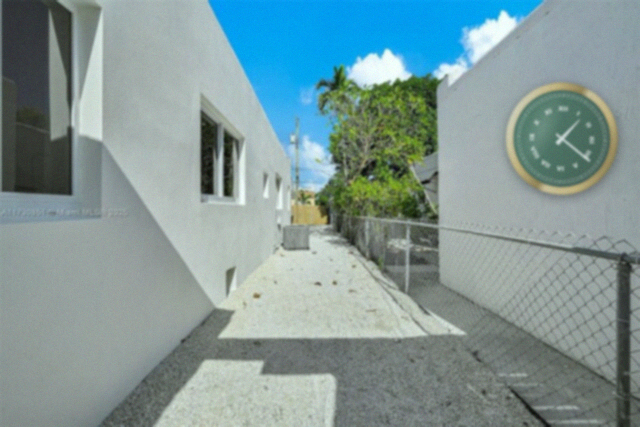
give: {"hour": 1, "minute": 21}
